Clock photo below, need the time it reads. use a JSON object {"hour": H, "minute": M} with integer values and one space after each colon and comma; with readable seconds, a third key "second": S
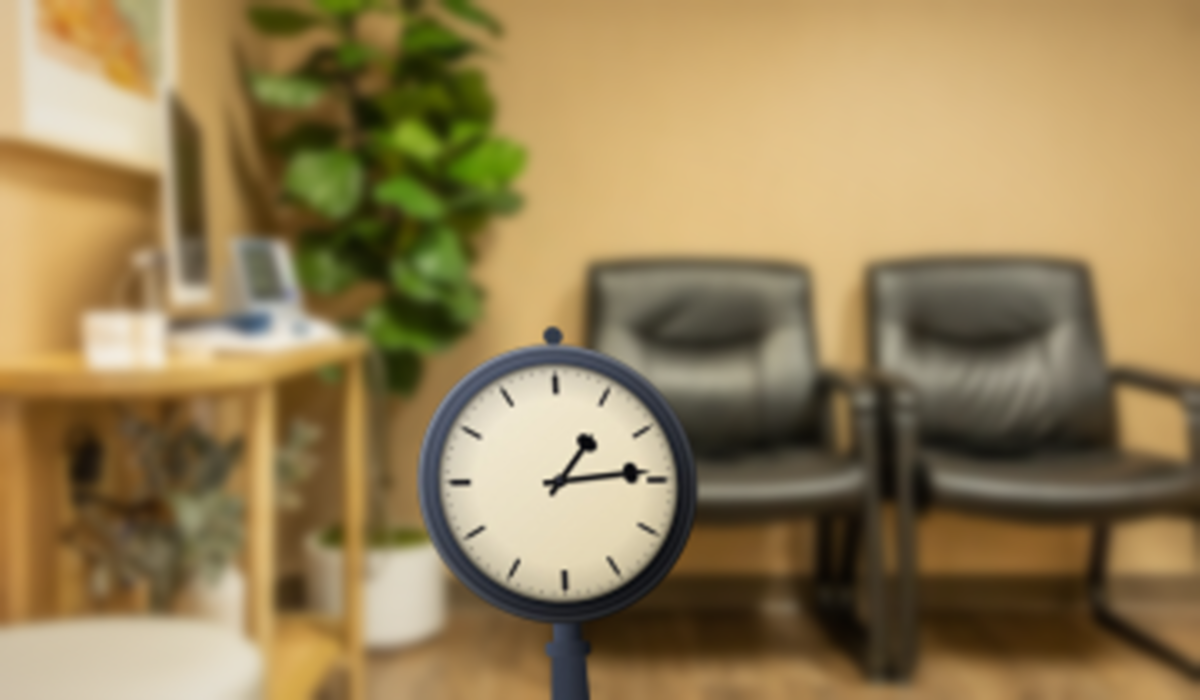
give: {"hour": 1, "minute": 14}
